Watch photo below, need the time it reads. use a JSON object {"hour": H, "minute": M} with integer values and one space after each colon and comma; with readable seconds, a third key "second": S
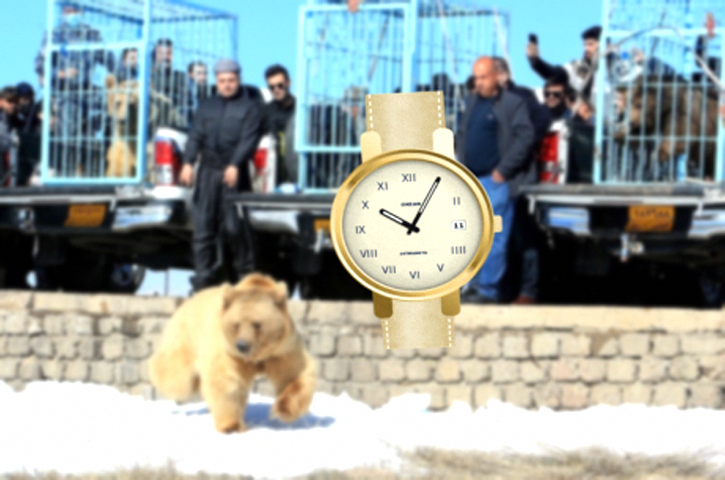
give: {"hour": 10, "minute": 5}
